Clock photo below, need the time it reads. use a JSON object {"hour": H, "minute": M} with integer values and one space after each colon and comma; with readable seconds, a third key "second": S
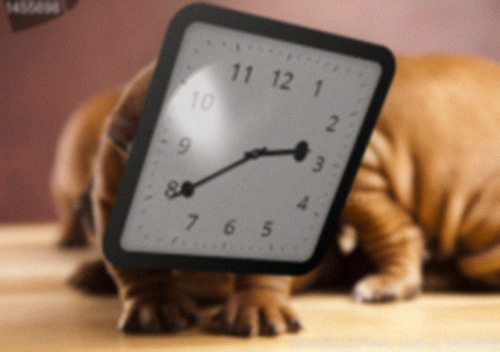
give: {"hour": 2, "minute": 39}
